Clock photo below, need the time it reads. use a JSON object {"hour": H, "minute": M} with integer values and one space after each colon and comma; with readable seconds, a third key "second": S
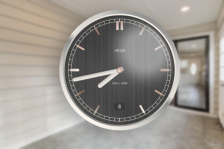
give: {"hour": 7, "minute": 43}
